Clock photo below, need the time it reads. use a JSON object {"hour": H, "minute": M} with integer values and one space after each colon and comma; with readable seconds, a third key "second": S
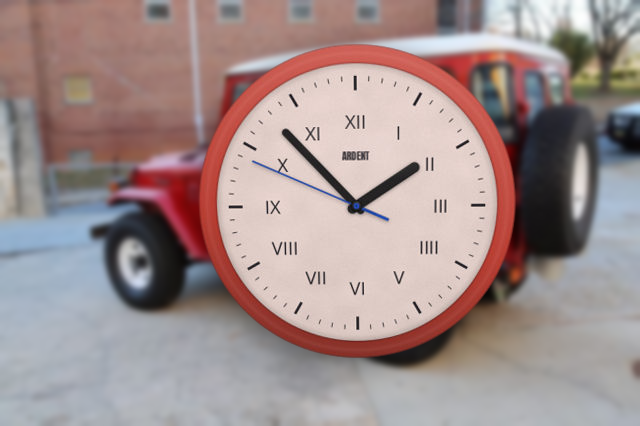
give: {"hour": 1, "minute": 52, "second": 49}
